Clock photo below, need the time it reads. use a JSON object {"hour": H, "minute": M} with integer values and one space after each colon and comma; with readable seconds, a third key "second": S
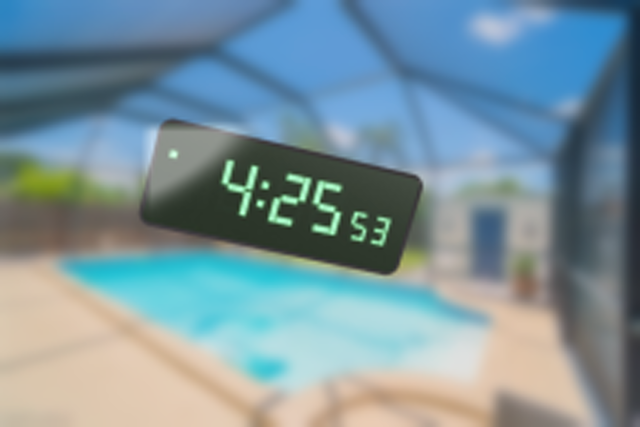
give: {"hour": 4, "minute": 25, "second": 53}
